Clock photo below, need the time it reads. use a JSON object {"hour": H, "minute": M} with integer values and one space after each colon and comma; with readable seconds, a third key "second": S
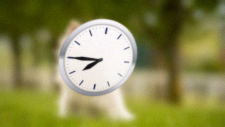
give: {"hour": 7, "minute": 45}
